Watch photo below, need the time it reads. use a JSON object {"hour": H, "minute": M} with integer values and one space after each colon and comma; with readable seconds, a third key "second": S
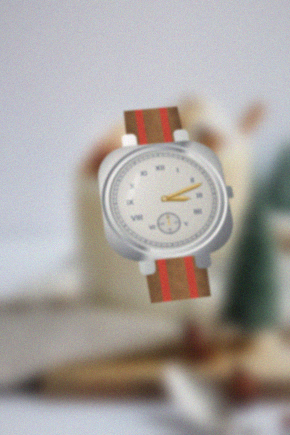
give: {"hour": 3, "minute": 12}
